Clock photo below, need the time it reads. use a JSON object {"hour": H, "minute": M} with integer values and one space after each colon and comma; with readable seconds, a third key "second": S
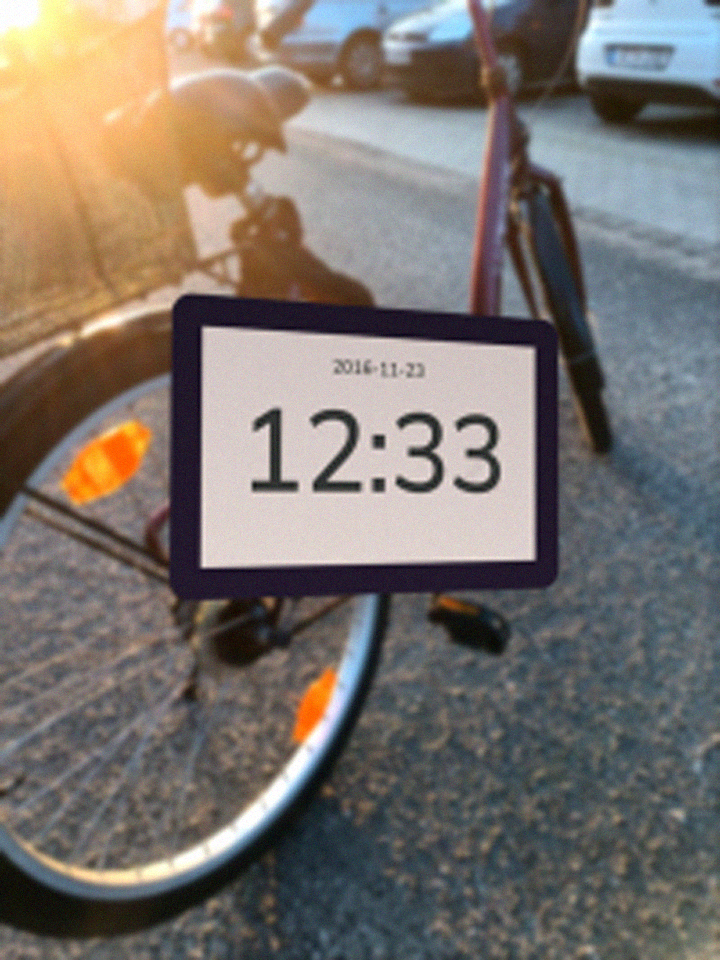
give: {"hour": 12, "minute": 33}
